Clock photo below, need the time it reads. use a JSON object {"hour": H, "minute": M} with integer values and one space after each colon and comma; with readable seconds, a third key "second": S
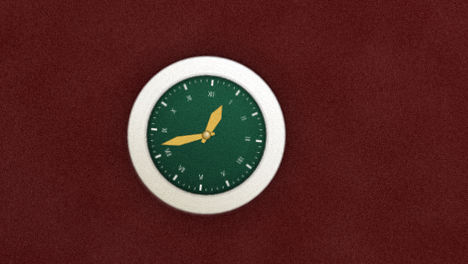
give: {"hour": 12, "minute": 42}
